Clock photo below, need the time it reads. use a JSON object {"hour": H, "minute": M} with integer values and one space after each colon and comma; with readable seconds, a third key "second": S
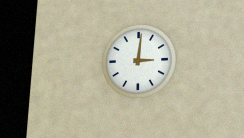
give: {"hour": 3, "minute": 1}
